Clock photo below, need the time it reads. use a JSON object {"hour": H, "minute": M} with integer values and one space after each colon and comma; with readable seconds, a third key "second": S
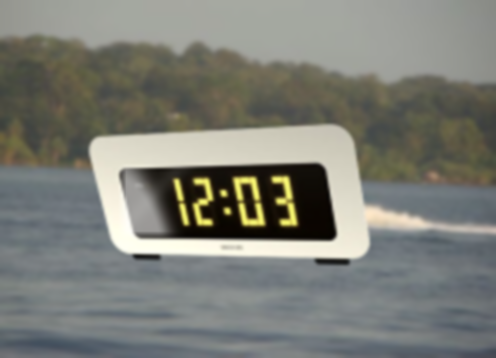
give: {"hour": 12, "minute": 3}
